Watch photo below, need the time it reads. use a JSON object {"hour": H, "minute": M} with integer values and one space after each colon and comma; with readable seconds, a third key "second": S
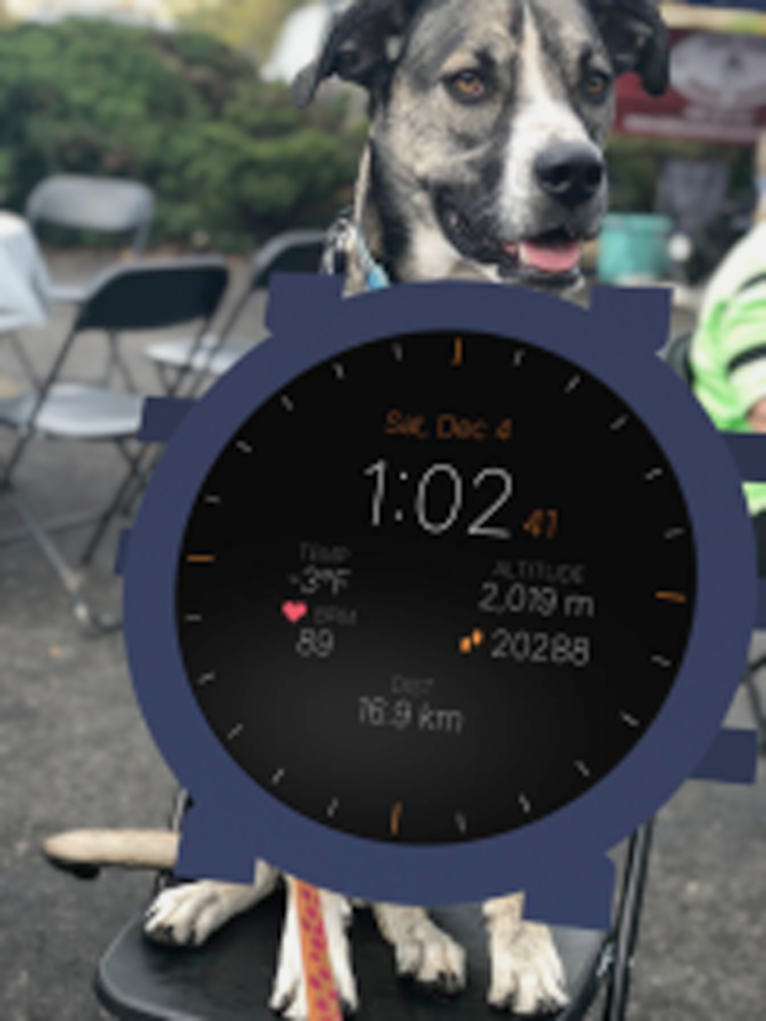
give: {"hour": 1, "minute": 2, "second": 41}
